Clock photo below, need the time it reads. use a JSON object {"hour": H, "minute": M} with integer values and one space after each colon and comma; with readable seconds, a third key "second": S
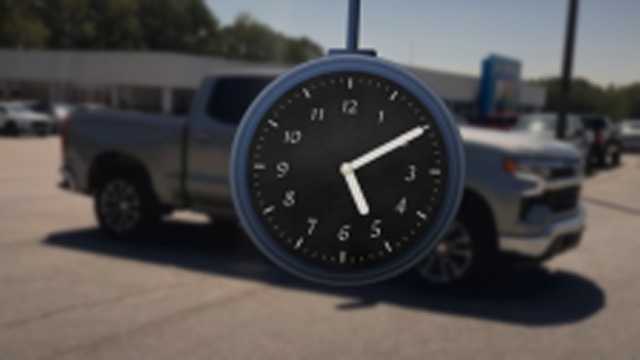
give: {"hour": 5, "minute": 10}
